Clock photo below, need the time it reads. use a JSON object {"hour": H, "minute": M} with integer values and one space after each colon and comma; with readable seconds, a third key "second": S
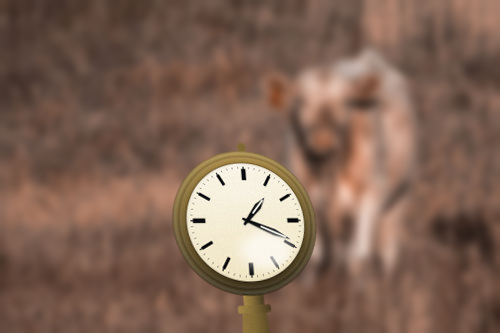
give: {"hour": 1, "minute": 19}
